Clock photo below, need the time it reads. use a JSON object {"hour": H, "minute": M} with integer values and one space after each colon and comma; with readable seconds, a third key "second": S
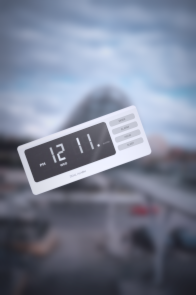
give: {"hour": 12, "minute": 11}
